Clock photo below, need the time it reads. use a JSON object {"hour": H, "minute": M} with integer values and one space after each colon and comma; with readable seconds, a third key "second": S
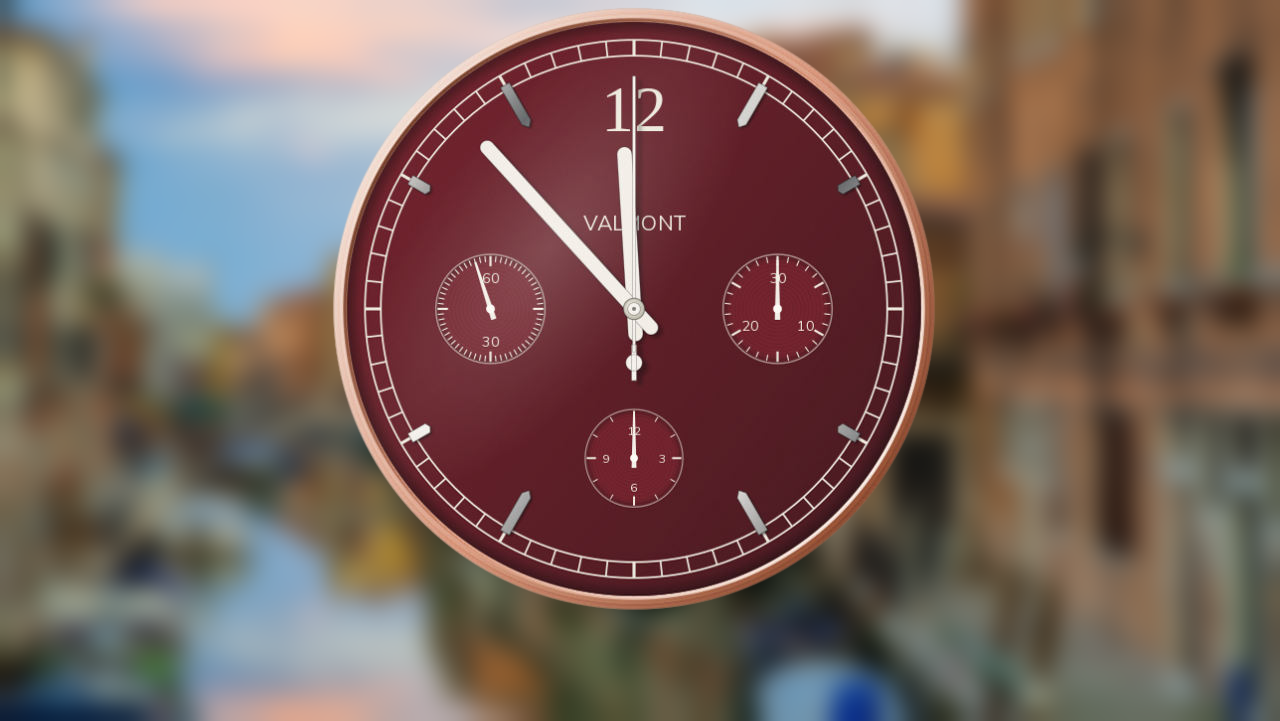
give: {"hour": 11, "minute": 52, "second": 57}
